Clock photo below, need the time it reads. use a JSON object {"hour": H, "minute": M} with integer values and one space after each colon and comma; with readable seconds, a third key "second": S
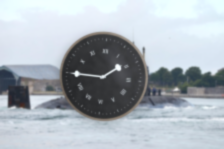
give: {"hour": 1, "minute": 45}
